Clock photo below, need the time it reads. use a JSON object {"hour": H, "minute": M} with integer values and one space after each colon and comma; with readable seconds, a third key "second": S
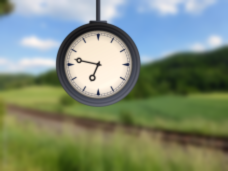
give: {"hour": 6, "minute": 47}
